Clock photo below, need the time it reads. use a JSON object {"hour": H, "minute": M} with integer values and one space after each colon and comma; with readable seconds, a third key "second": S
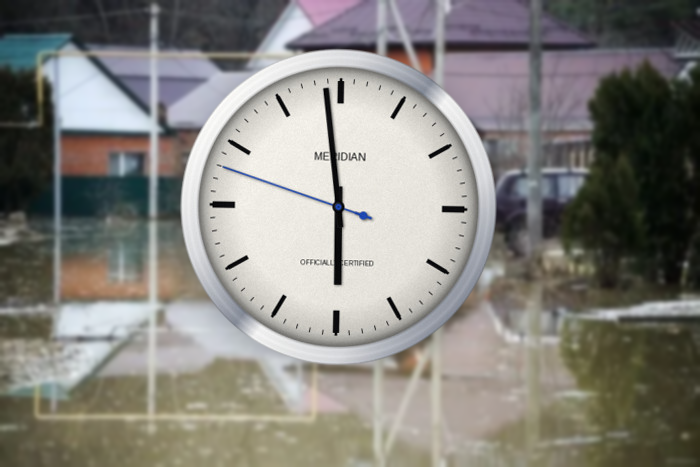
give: {"hour": 5, "minute": 58, "second": 48}
